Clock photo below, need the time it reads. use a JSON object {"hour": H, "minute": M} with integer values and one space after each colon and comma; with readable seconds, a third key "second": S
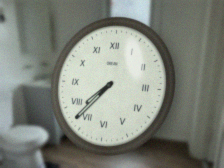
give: {"hour": 7, "minute": 37}
